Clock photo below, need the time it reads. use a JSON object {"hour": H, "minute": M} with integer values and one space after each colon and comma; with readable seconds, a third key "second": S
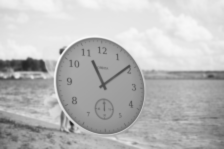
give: {"hour": 11, "minute": 9}
